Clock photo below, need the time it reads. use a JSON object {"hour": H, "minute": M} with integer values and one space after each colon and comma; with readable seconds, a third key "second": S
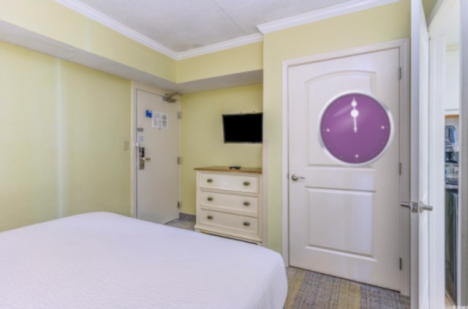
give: {"hour": 12, "minute": 0}
